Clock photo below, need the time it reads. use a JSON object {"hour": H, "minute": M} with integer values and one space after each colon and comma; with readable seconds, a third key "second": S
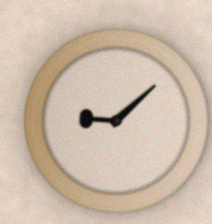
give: {"hour": 9, "minute": 8}
